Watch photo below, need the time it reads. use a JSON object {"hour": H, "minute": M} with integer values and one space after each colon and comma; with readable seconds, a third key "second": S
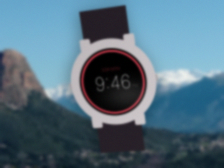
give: {"hour": 9, "minute": 46}
